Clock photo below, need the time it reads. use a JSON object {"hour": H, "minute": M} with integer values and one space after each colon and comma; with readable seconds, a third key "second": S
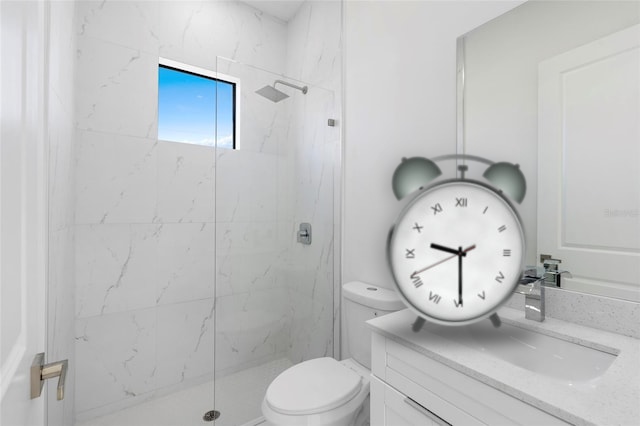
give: {"hour": 9, "minute": 29, "second": 41}
